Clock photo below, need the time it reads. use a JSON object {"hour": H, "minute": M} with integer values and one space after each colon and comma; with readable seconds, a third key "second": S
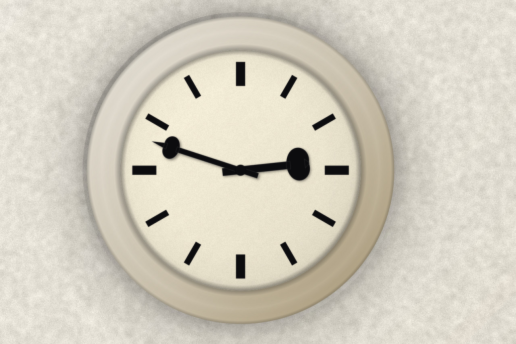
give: {"hour": 2, "minute": 48}
